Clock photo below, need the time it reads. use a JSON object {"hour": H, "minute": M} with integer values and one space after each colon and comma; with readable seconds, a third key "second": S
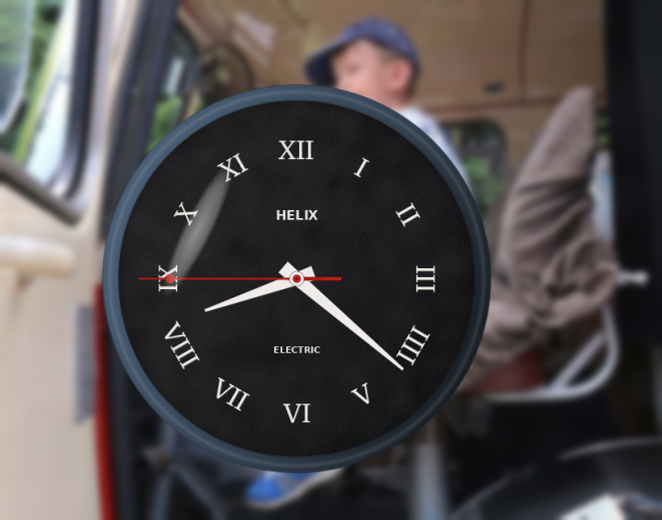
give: {"hour": 8, "minute": 21, "second": 45}
